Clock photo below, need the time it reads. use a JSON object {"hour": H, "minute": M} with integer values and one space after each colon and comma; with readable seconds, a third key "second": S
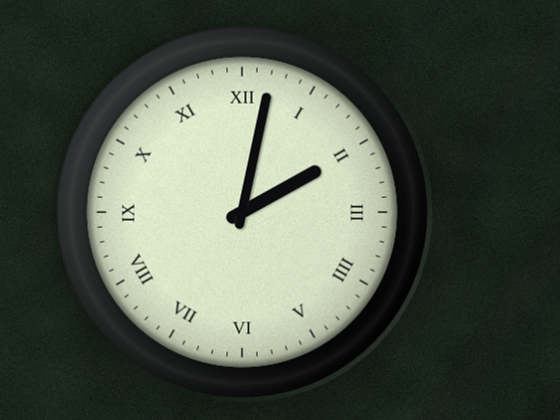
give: {"hour": 2, "minute": 2}
